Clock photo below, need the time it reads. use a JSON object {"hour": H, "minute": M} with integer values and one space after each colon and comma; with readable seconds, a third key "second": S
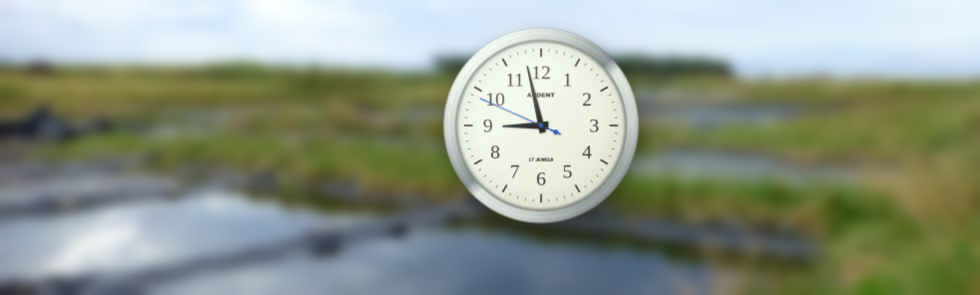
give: {"hour": 8, "minute": 57, "second": 49}
